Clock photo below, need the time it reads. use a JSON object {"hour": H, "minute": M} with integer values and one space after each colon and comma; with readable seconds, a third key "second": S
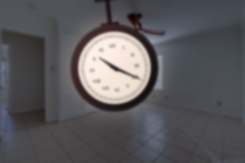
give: {"hour": 10, "minute": 20}
